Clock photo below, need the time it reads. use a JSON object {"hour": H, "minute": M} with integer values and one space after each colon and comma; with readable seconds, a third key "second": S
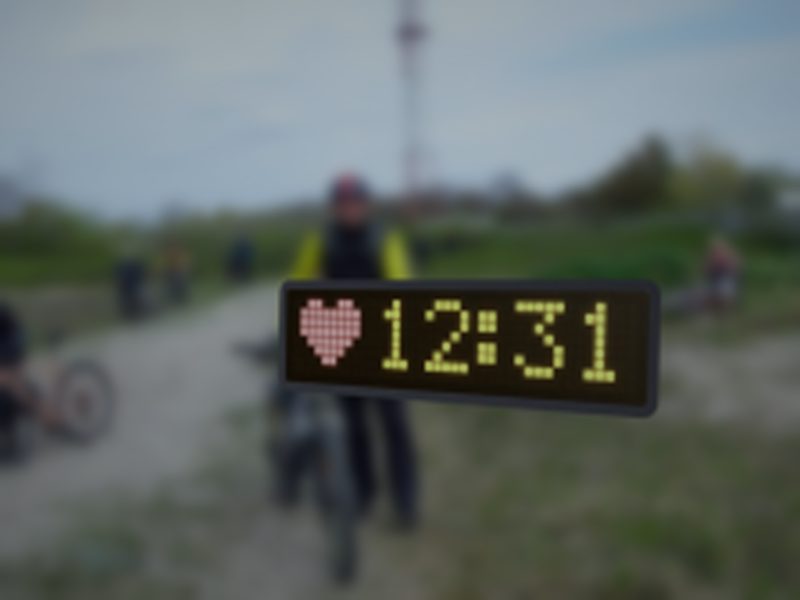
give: {"hour": 12, "minute": 31}
